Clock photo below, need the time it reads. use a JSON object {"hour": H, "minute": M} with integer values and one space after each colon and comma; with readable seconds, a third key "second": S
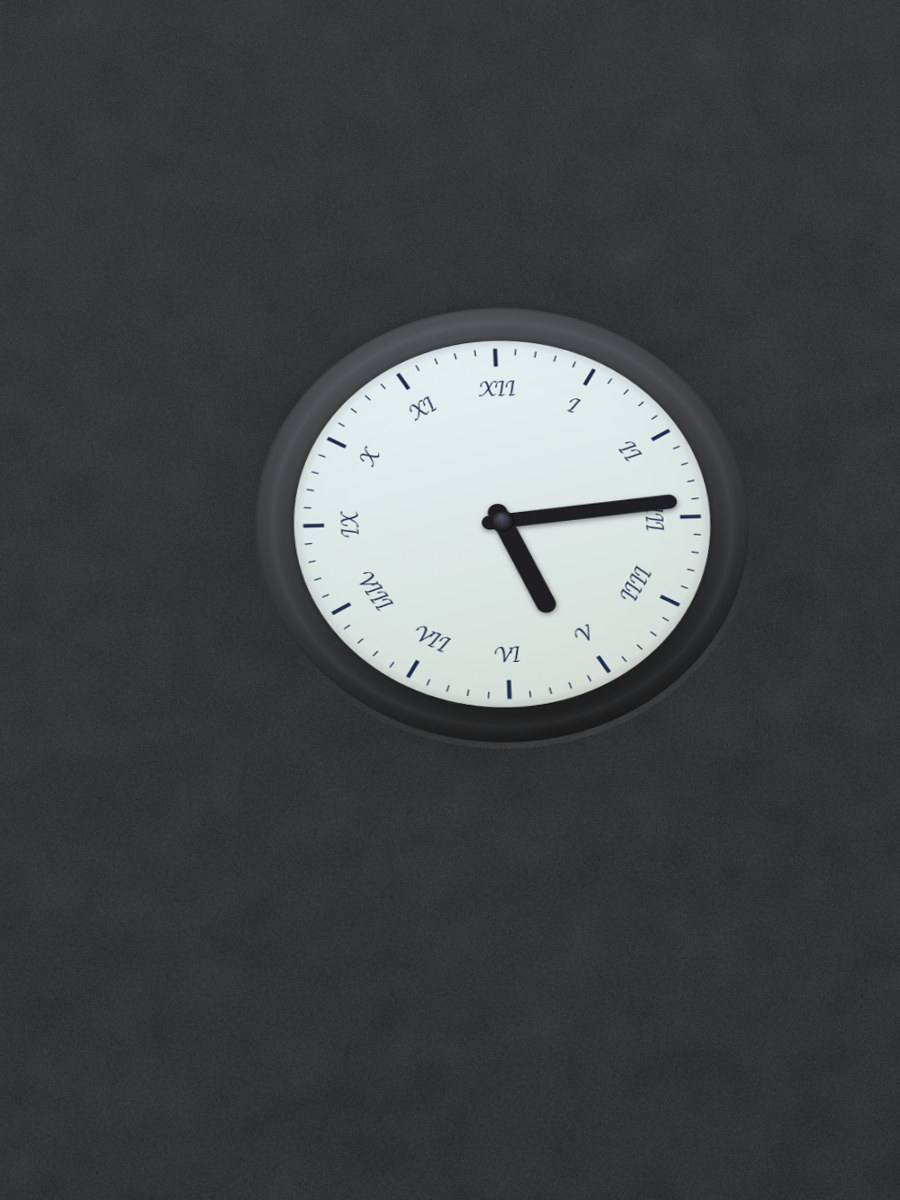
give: {"hour": 5, "minute": 14}
